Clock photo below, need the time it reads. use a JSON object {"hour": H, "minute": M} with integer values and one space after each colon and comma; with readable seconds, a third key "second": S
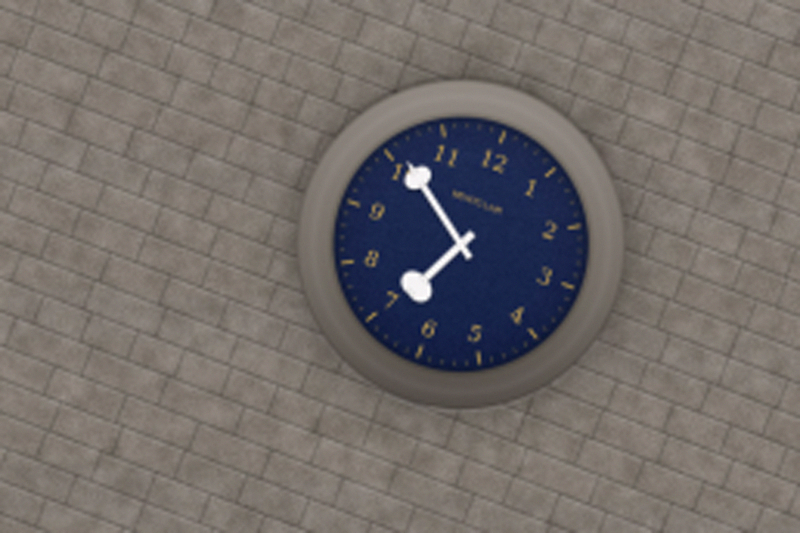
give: {"hour": 6, "minute": 51}
